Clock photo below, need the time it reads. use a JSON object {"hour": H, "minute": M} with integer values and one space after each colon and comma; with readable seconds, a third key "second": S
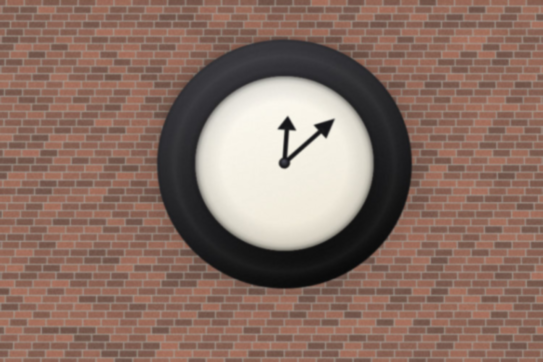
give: {"hour": 12, "minute": 8}
